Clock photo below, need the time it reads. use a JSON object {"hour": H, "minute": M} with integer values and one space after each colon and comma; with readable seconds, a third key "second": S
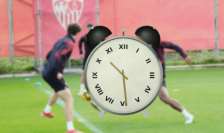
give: {"hour": 10, "minute": 29}
